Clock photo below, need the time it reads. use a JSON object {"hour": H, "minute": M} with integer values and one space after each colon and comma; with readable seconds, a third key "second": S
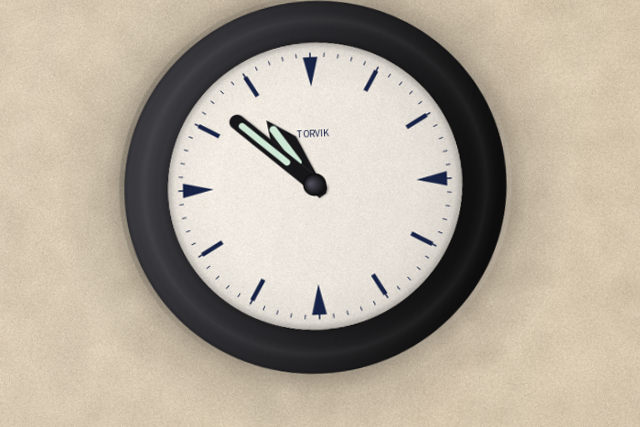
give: {"hour": 10, "minute": 52}
